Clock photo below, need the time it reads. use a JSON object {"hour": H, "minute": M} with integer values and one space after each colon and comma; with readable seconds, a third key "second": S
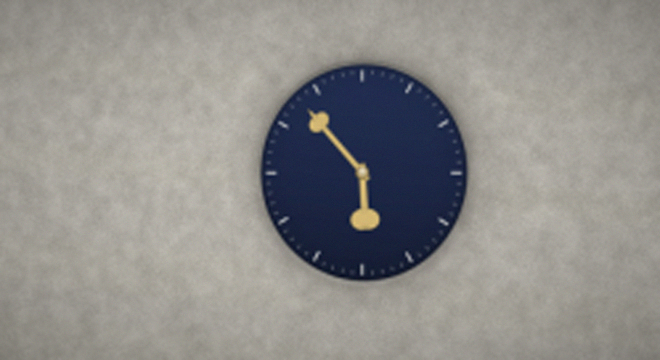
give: {"hour": 5, "minute": 53}
